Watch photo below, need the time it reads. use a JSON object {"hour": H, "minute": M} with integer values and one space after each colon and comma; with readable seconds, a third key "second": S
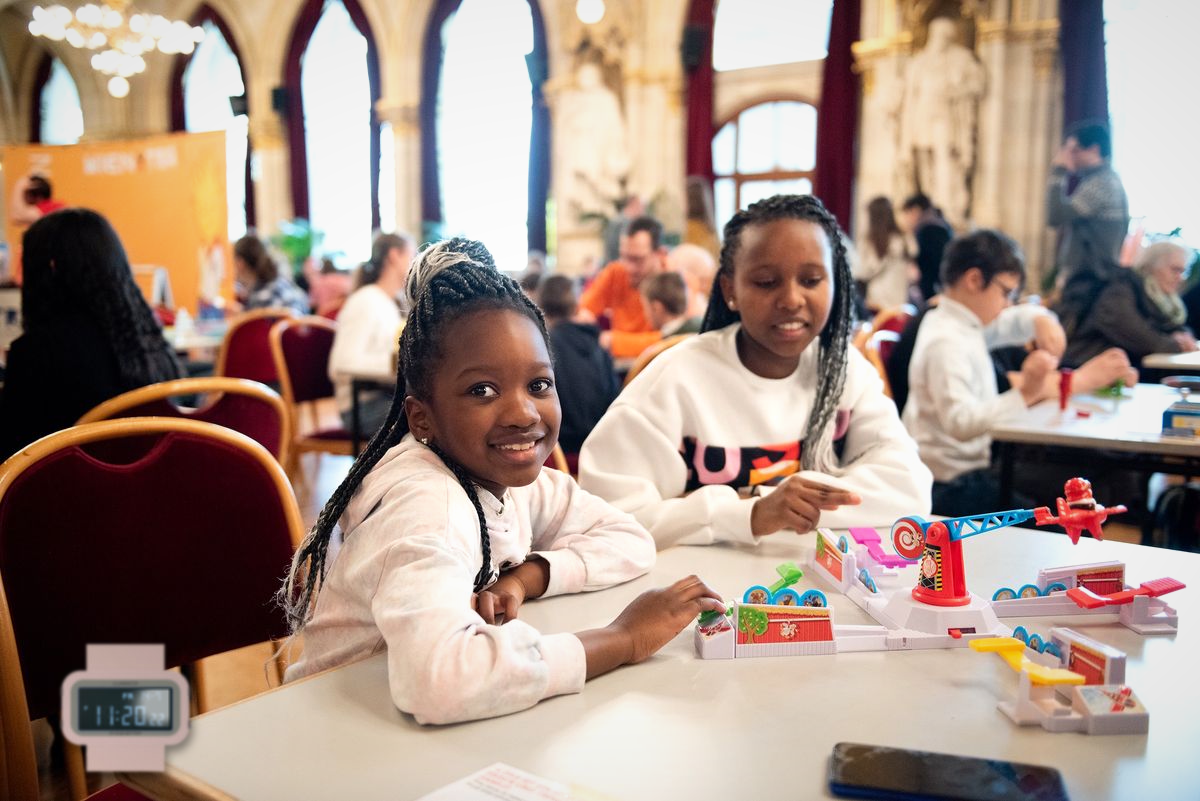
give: {"hour": 11, "minute": 20}
